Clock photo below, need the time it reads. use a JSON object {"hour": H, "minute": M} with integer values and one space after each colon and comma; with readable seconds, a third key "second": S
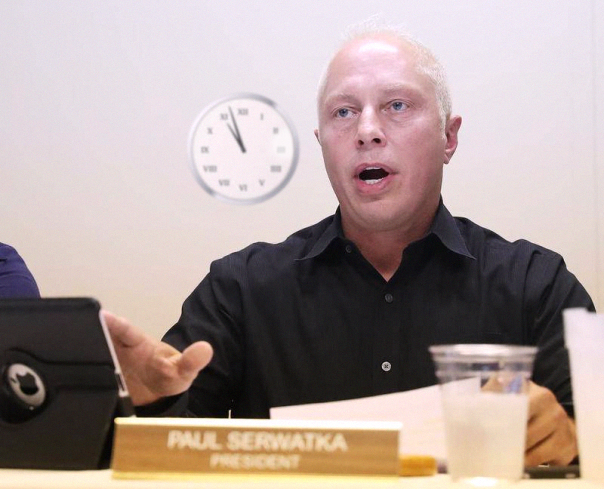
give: {"hour": 10, "minute": 57}
